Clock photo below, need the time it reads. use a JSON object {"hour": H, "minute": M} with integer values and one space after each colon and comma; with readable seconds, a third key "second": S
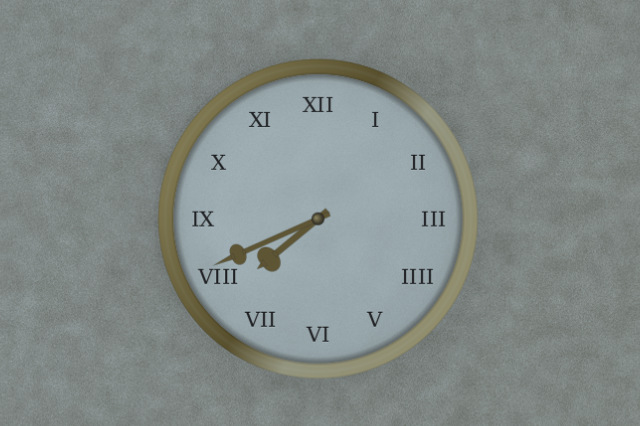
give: {"hour": 7, "minute": 41}
